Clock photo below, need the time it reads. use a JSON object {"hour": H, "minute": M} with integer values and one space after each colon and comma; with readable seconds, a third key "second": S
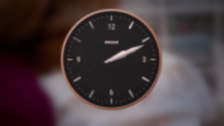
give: {"hour": 2, "minute": 11}
